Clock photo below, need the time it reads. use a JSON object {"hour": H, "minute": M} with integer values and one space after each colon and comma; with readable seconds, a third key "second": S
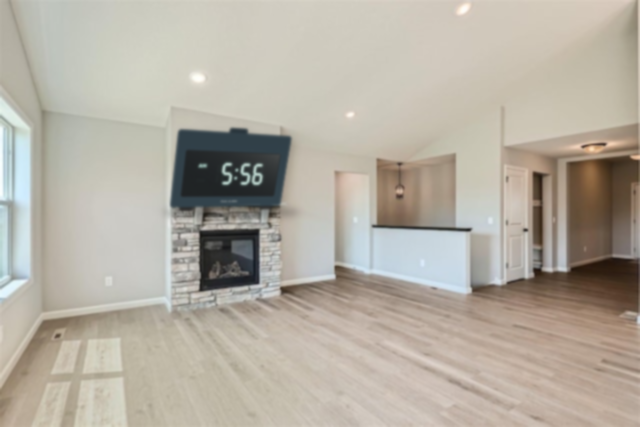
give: {"hour": 5, "minute": 56}
